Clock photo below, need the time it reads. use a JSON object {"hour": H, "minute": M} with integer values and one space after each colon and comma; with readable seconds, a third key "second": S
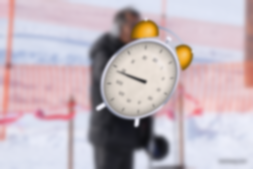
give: {"hour": 8, "minute": 44}
